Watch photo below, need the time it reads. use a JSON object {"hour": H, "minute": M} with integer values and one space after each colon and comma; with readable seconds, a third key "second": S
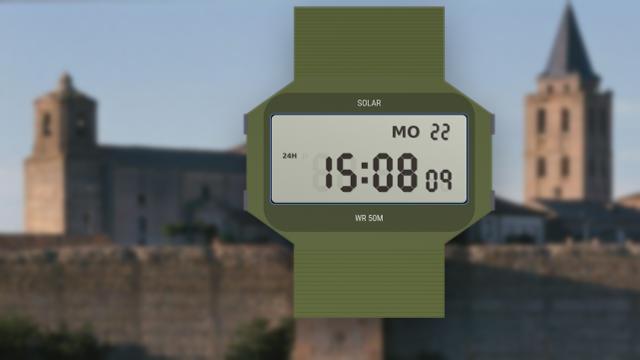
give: {"hour": 15, "minute": 8, "second": 9}
